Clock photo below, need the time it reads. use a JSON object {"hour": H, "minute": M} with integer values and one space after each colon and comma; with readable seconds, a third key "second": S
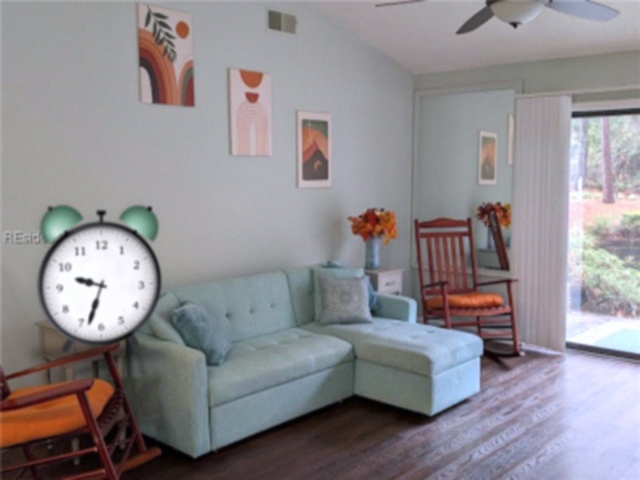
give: {"hour": 9, "minute": 33}
